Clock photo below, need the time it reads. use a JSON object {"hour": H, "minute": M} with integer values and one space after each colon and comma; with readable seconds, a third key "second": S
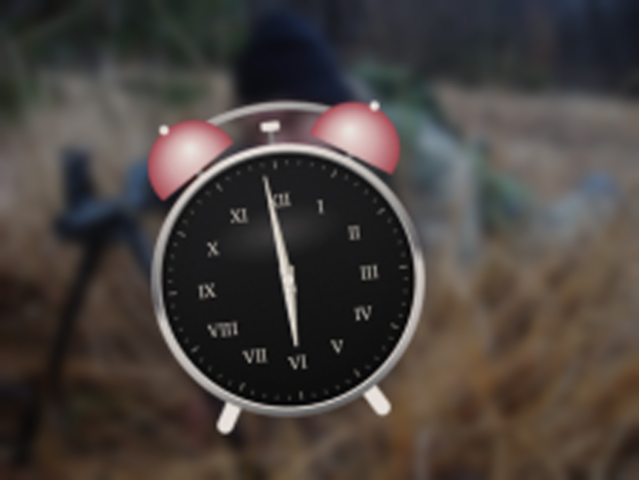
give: {"hour": 5, "minute": 59}
